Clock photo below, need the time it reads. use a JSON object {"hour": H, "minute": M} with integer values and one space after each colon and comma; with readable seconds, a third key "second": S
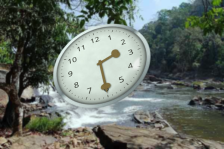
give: {"hour": 2, "minute": 30}
